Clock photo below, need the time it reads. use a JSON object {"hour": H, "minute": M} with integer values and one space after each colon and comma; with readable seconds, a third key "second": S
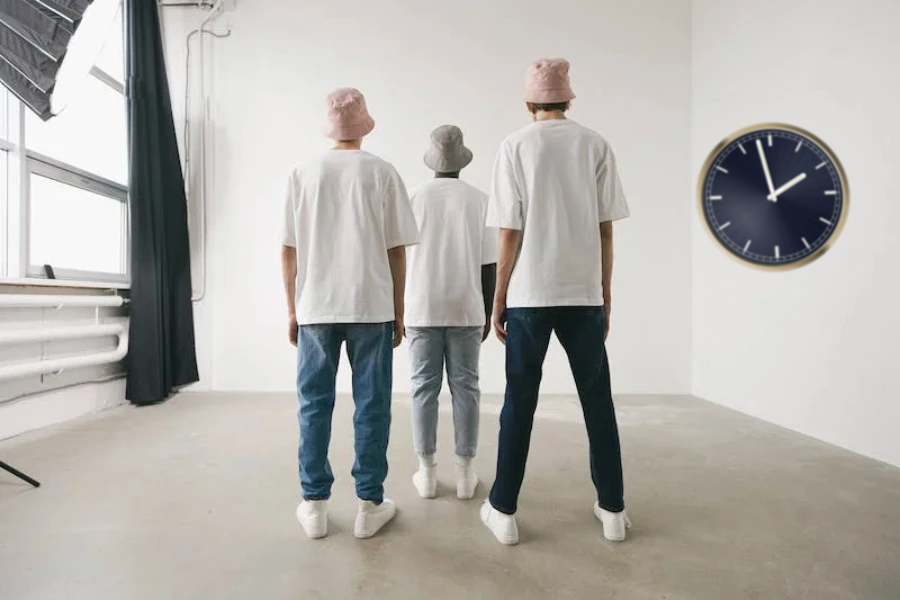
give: {"hour": 1, "minute": 58}
